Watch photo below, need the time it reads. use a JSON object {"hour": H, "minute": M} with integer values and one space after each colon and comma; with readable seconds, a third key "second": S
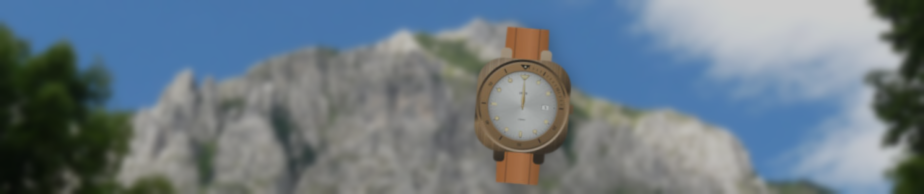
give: {"hour": 12, "minute": 0}
